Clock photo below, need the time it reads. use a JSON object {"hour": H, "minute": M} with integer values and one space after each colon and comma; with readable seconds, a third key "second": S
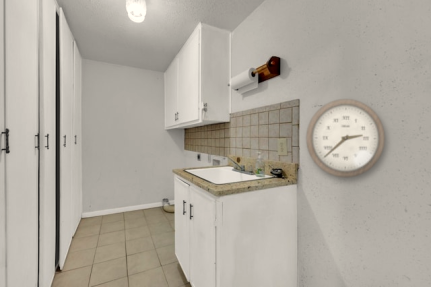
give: {"hour": 2, "minute": 38}
